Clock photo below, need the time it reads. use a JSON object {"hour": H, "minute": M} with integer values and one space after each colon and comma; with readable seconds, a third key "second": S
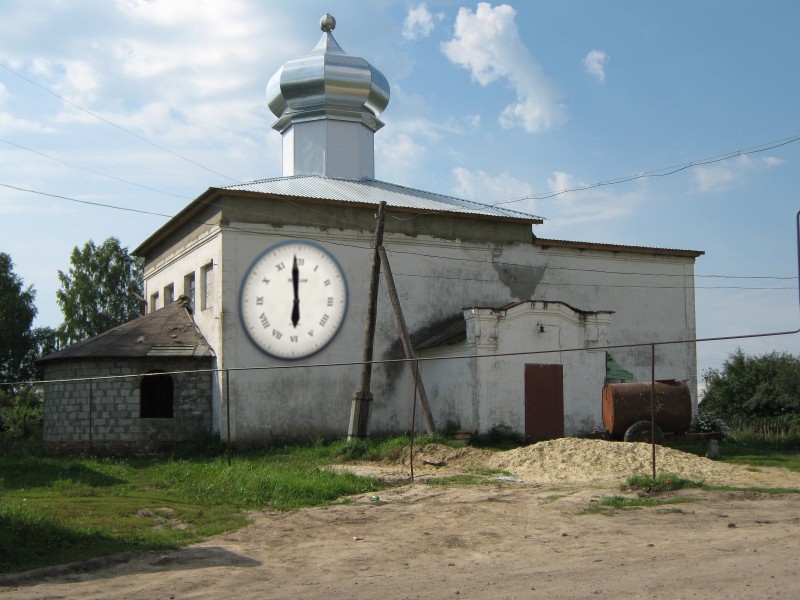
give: {"hour": 5, "minute": 59}
